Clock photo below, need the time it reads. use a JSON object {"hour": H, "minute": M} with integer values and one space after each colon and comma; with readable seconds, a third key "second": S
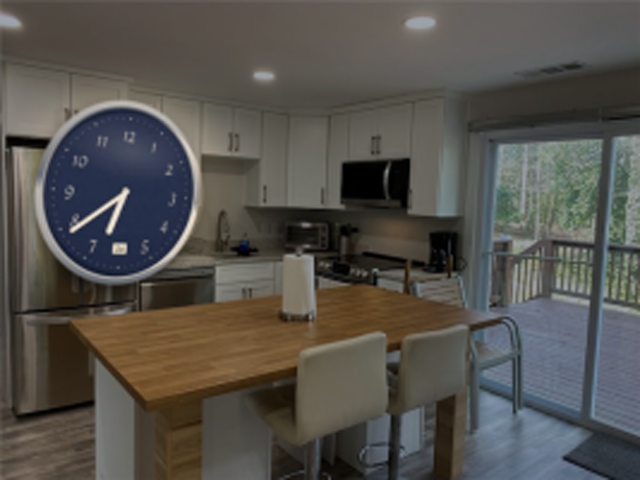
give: {"hour": 6, "minute": 39}
